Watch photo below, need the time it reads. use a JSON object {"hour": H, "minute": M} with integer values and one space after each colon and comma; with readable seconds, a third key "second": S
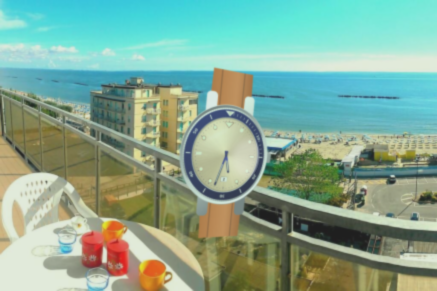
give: {"hour": 5, "minute": 33}
